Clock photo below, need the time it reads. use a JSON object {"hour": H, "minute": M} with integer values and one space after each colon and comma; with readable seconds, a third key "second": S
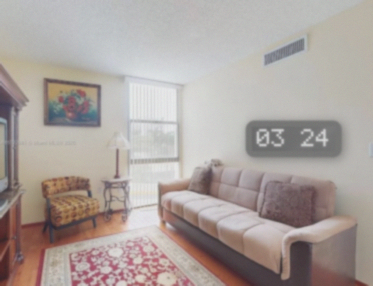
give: {"hour": 3, "minute": 24}
